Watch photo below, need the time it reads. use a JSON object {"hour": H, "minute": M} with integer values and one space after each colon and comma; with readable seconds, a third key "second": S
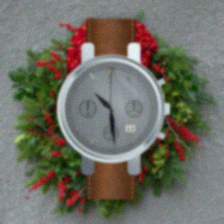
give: {"hour": 10, "minute": 29}
